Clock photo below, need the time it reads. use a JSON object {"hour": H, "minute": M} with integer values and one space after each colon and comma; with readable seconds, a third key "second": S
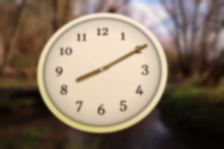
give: {"hour": 8, "minute": 10}
